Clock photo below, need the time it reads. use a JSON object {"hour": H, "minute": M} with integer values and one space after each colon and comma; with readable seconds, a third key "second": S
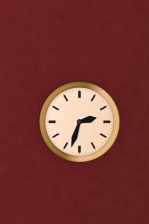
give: {"hour": 2, "minute": 33}
